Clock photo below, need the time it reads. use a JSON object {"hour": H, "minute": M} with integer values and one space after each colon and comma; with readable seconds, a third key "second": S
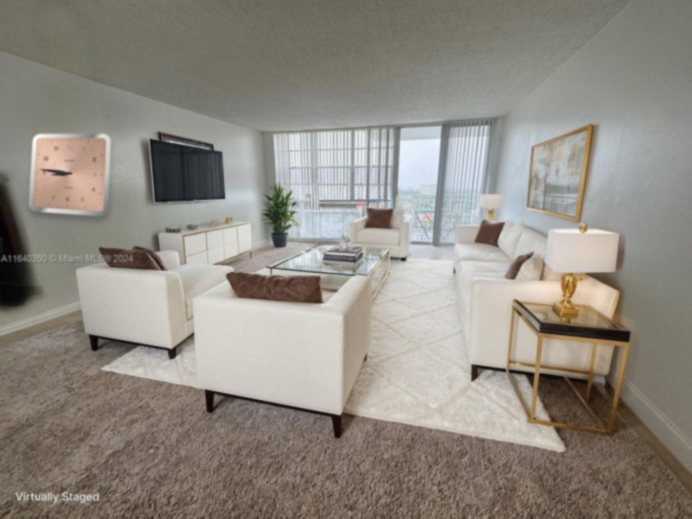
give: {"hour": 8, "minute": 46}
